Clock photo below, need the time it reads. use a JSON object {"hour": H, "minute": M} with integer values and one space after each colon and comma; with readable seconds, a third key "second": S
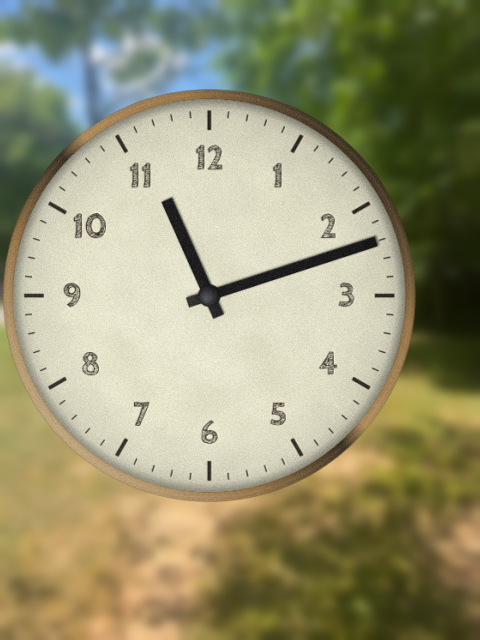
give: {"hour": 11, "minute": 12}
